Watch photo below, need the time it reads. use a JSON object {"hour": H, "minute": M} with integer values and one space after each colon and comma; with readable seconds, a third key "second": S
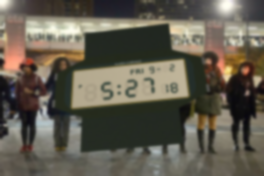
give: {"hour": 5, "minute": 27}
